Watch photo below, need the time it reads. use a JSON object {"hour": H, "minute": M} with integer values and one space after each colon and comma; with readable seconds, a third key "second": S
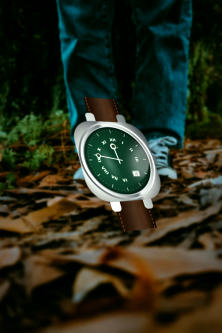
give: {"hour": 11, "minute": 47}
